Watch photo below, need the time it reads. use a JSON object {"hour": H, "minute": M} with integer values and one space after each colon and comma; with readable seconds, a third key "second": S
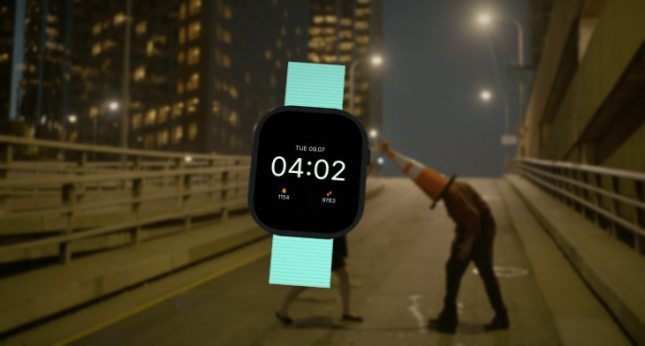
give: {"hour": 4, "minute": 2}
